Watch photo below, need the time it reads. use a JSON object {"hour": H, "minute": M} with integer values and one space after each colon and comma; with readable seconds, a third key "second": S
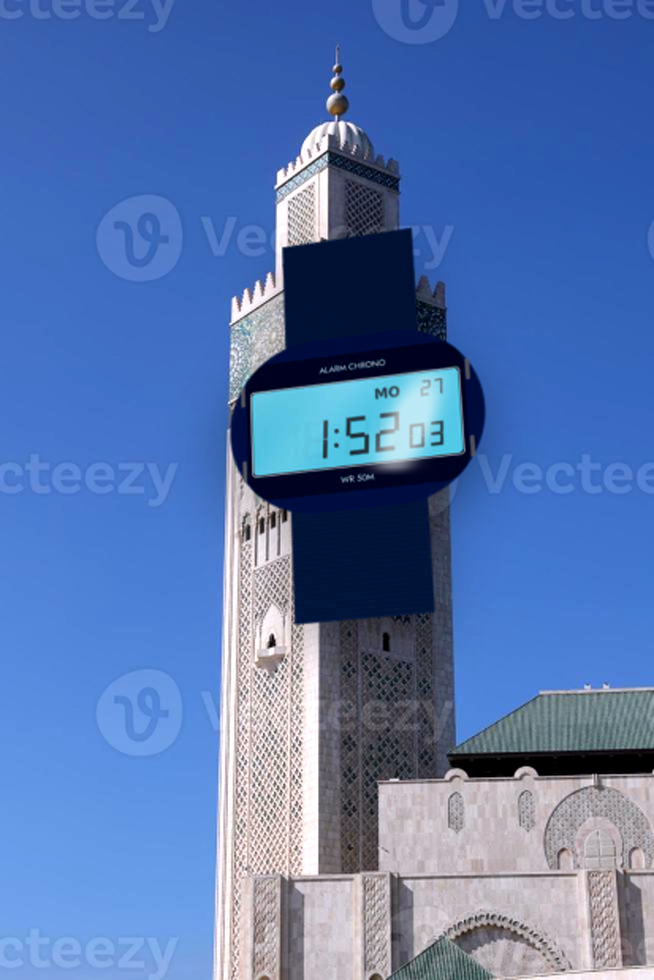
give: {"hour": 1, "minute": 52, "second": 3}
